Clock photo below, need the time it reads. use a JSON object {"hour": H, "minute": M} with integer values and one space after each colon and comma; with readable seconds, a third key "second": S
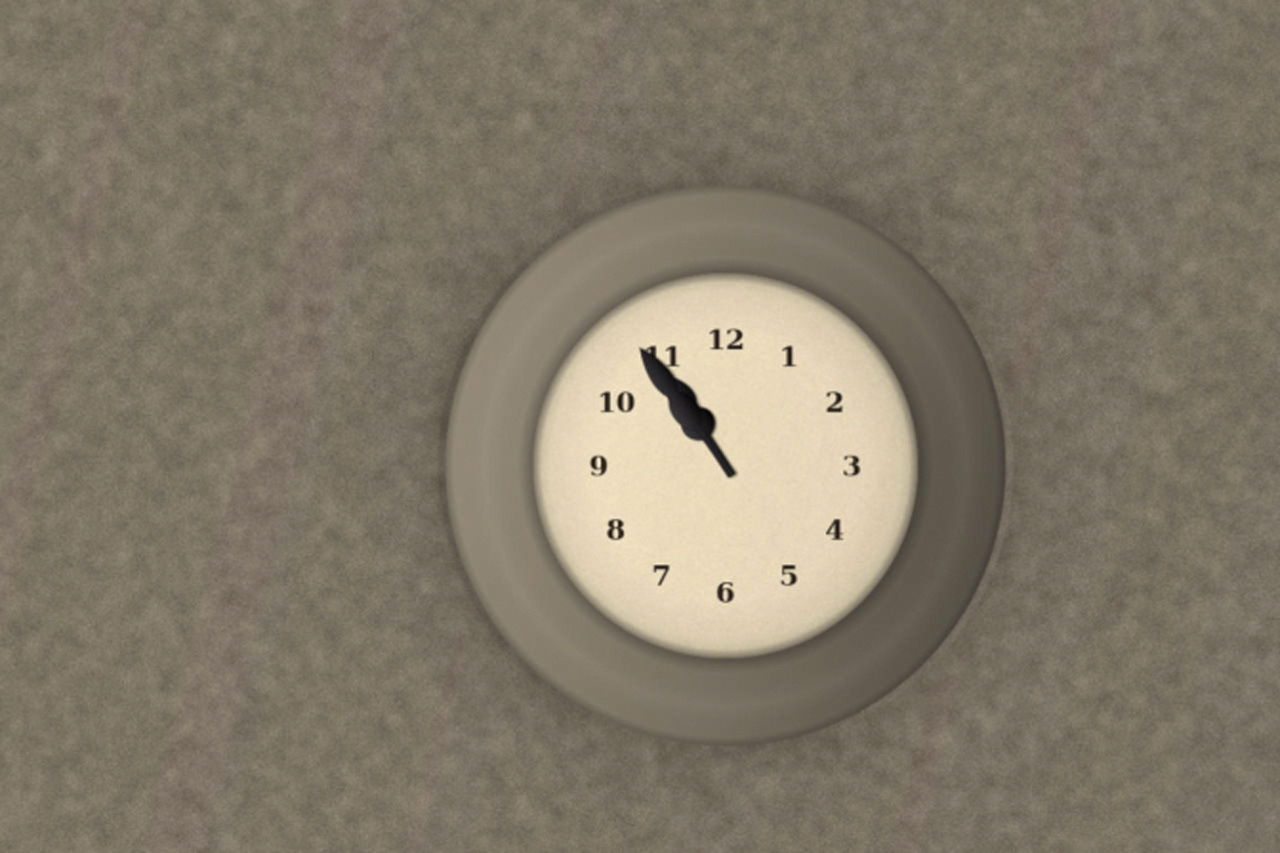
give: {"hour": 10, "minute": 54}
